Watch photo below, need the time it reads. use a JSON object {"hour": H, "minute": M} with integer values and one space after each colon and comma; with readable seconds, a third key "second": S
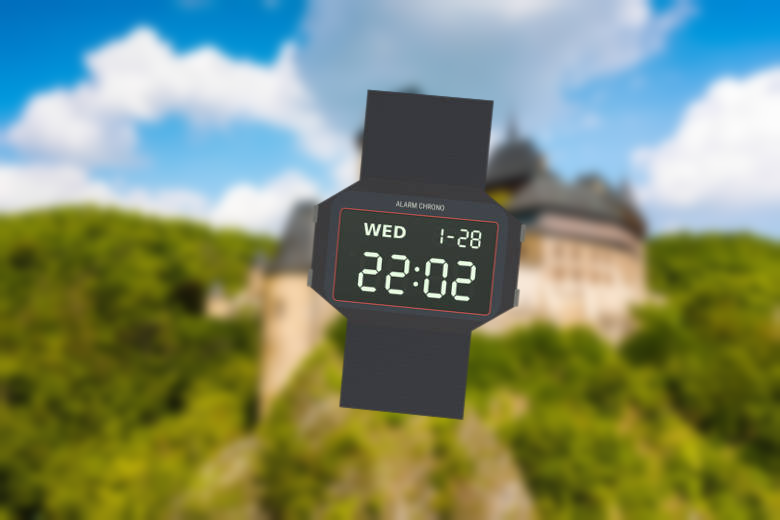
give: {"hour": 22, "minute": 2}
